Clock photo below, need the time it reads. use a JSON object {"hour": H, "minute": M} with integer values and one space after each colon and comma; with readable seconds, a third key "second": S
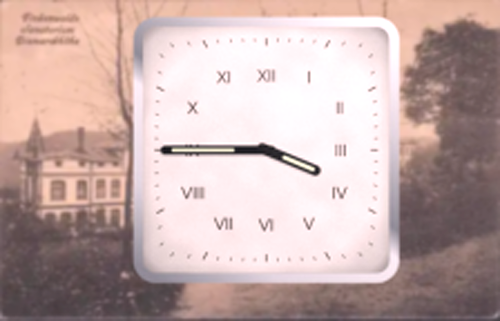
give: {"hour": 3, "minute": 45}
